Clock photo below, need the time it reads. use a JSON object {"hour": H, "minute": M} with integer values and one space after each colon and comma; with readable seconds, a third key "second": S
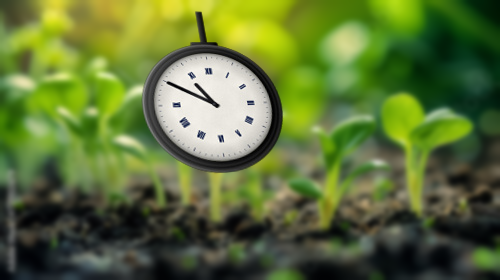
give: {"hour": 10, "minute": 50}
